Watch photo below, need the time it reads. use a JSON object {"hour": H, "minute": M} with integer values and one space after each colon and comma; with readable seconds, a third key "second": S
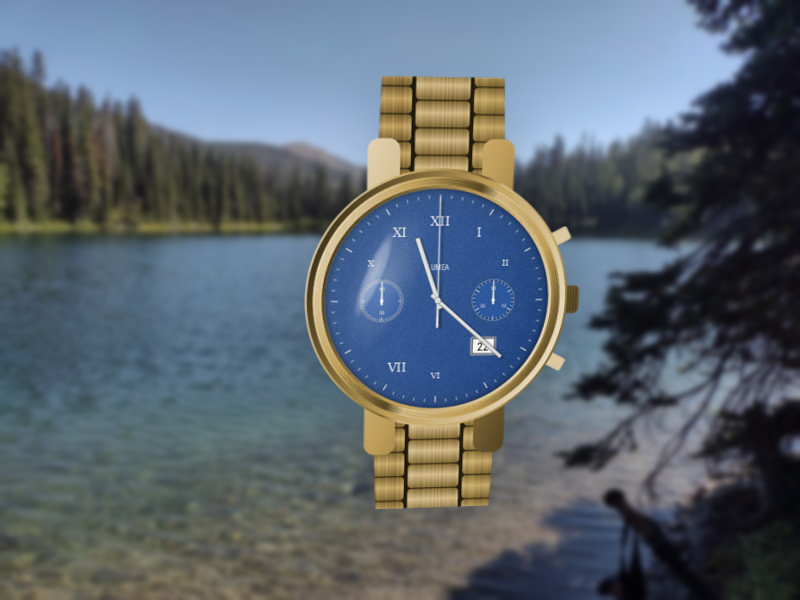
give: {"hour": 11, "minute": 22}
